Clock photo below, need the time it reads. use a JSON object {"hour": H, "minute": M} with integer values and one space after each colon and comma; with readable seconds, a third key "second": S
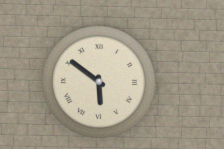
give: {"hour": 5, "minute": 51}
